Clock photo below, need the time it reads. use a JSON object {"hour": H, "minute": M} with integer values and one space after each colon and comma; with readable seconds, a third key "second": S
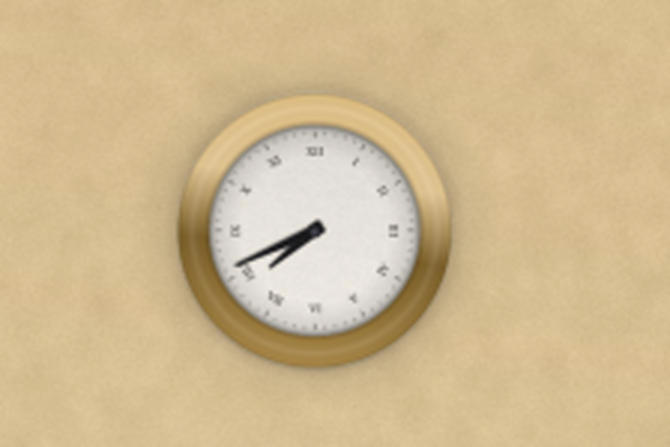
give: {"hour": 7, "minute": 41}
